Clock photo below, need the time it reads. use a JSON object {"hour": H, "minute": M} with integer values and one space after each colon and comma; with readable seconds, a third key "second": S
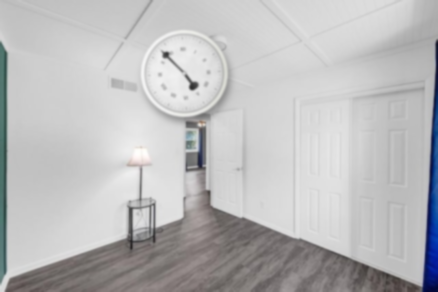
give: {"hour": 4, "minute": 53}
